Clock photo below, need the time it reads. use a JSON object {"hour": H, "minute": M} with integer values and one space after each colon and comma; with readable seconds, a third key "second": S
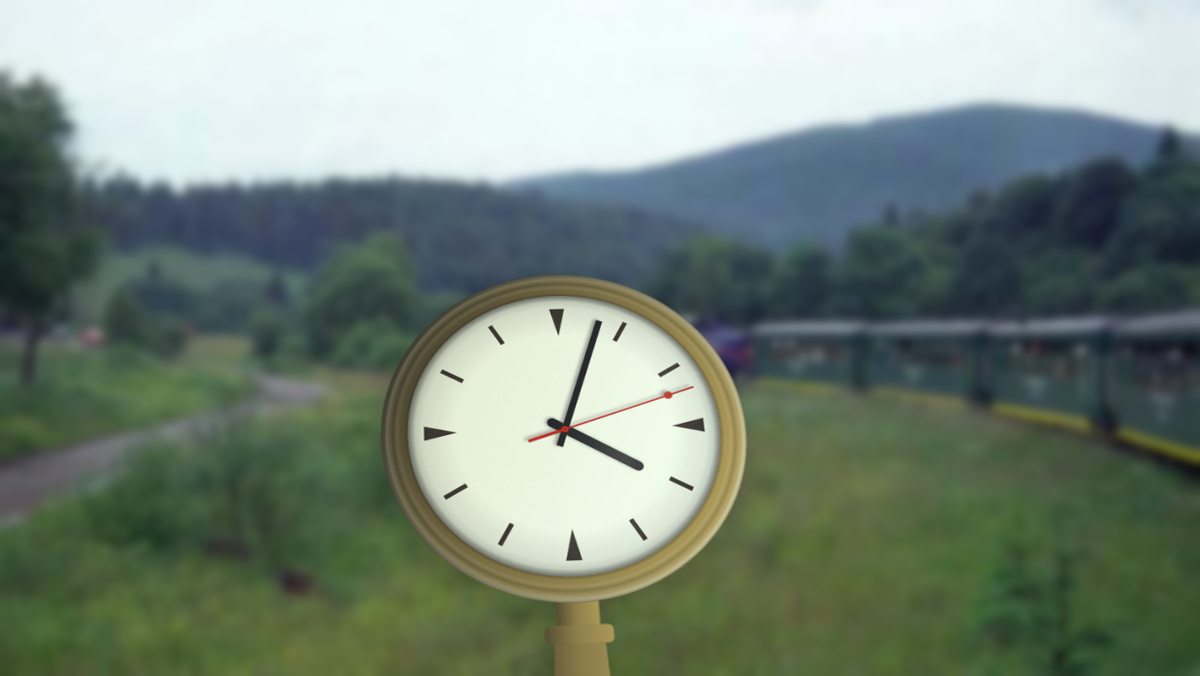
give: {"hour": 4, "minute": 3, "second": 12}
